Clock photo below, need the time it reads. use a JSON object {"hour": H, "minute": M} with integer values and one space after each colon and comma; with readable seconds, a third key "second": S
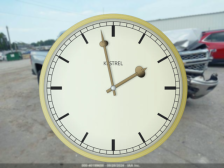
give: {"hour": 1, "minute": 58}
